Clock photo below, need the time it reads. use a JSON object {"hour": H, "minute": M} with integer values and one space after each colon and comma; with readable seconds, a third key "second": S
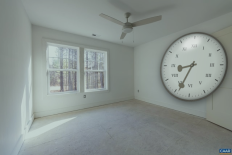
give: {"hour": 8, "minute": 34}
